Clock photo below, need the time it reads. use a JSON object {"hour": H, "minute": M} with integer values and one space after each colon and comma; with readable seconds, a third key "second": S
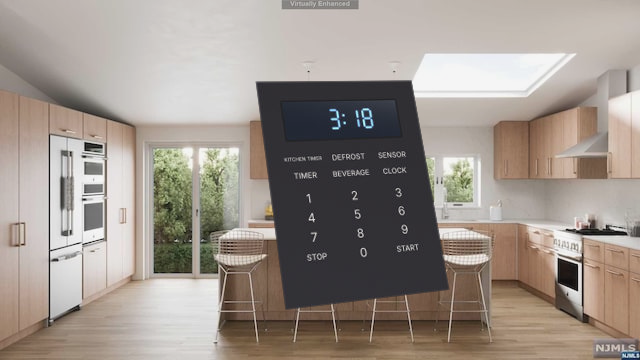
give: {"hour": 3, "minute": 18}
